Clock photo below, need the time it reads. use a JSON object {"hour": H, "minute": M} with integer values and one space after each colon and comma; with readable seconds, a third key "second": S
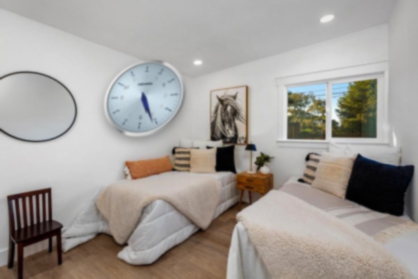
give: {"hour": 5, "minute": 26}
